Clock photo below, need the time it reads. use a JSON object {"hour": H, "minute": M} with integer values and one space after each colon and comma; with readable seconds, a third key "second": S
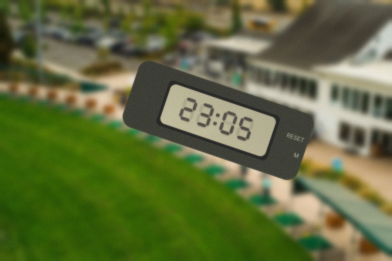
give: {"hour": 23, "minute": 5}
